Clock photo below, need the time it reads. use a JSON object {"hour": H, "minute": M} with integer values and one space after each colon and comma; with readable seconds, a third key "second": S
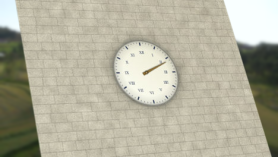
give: {"hour": 2, "minute": 11}
